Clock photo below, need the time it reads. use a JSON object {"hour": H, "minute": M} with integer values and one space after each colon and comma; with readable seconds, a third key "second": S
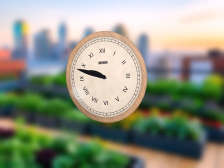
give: {"hour": 9, "minute": 48}
